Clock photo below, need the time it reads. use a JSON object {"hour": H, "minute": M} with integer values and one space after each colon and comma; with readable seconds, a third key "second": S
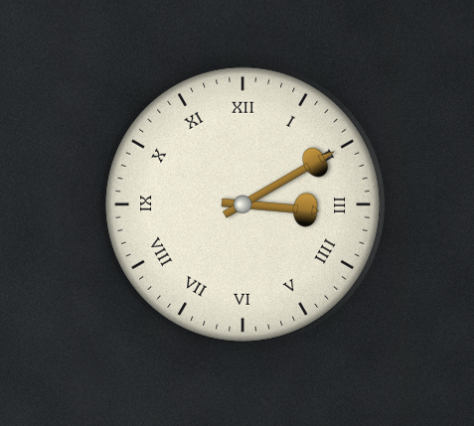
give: {"hour": 3, "minute": 10}
